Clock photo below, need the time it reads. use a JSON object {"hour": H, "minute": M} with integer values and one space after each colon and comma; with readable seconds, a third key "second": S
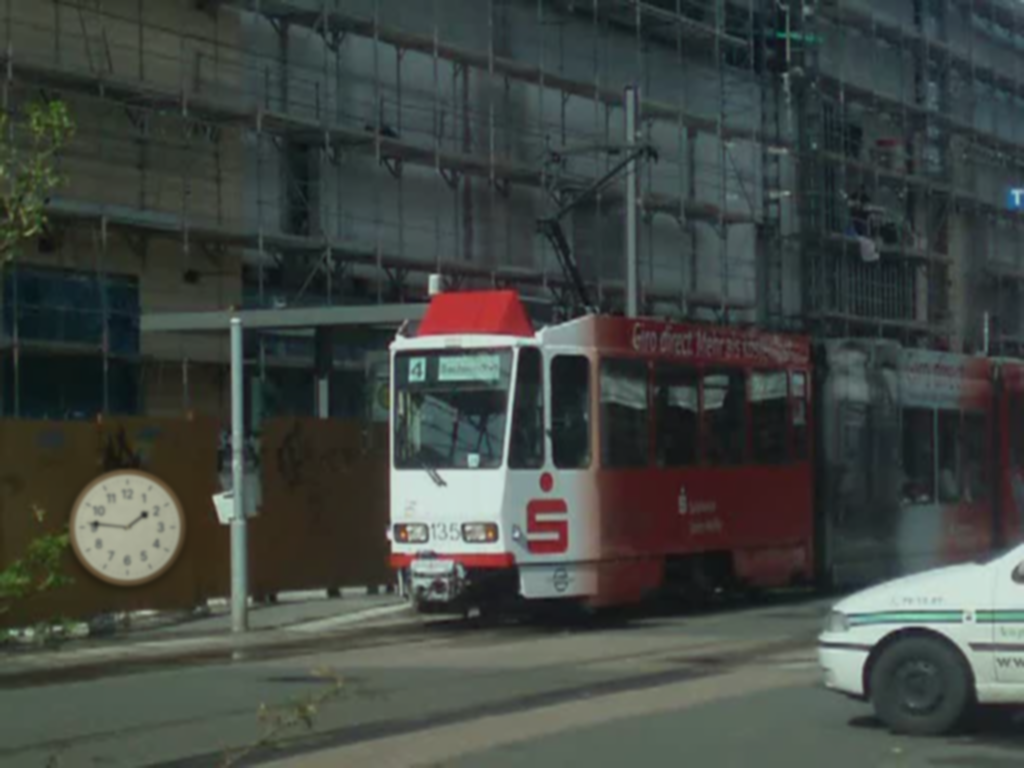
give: {"hour": 1, "minute": 46}
